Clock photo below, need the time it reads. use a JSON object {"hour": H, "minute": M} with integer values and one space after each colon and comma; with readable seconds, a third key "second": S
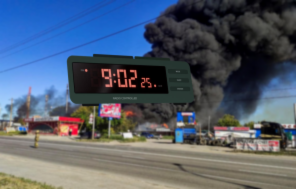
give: {"hour": 9, "minute": 2, "second": 25}
